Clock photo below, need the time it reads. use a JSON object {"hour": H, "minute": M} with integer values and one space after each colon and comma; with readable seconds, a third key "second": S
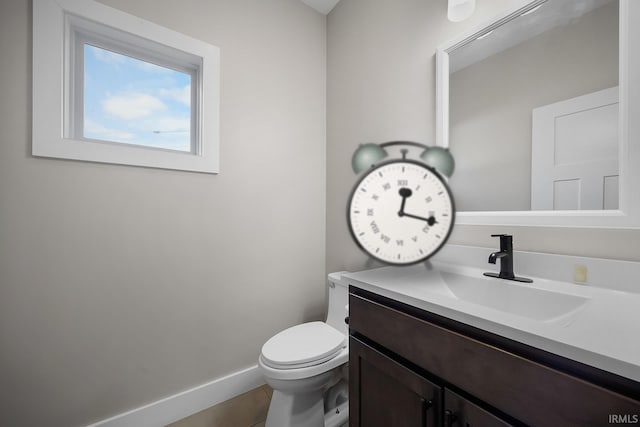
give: {"hour": 12, "minute": 17}
